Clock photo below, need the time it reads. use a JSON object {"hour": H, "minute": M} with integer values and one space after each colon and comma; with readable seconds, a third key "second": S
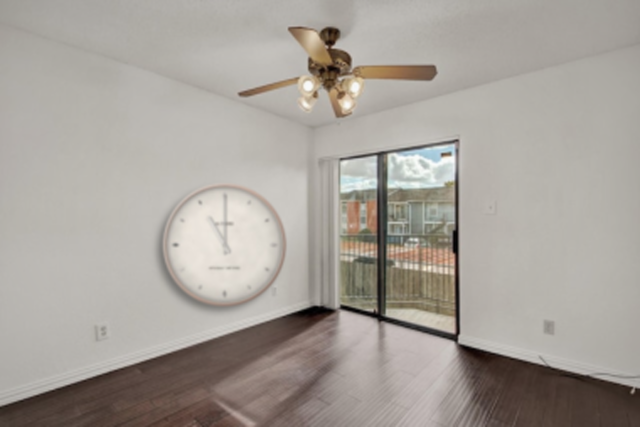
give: {"hour": 11, "minute": 0}
